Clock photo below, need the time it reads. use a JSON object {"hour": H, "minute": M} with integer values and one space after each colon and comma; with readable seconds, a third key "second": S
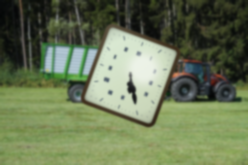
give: {"hour": 5, "minute": 25}
